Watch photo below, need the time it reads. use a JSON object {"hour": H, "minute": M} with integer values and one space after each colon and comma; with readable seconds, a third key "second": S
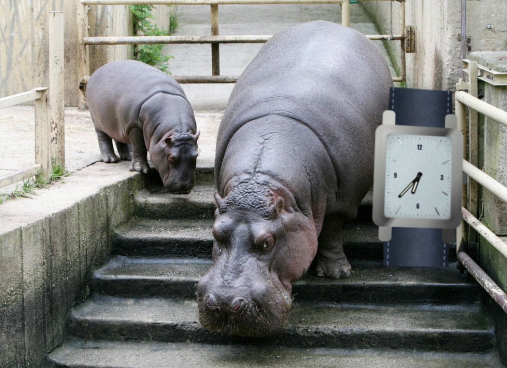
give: {"hour": 6, "minute": 37}
